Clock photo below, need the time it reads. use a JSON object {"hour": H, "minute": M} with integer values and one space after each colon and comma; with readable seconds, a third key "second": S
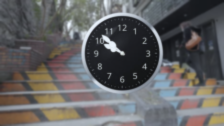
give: {"hour": 9, "minute": 52}
